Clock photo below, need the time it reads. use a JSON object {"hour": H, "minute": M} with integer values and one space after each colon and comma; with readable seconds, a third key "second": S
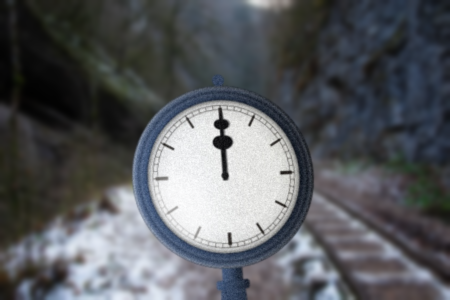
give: {"hour": 12, "minute": 0}
